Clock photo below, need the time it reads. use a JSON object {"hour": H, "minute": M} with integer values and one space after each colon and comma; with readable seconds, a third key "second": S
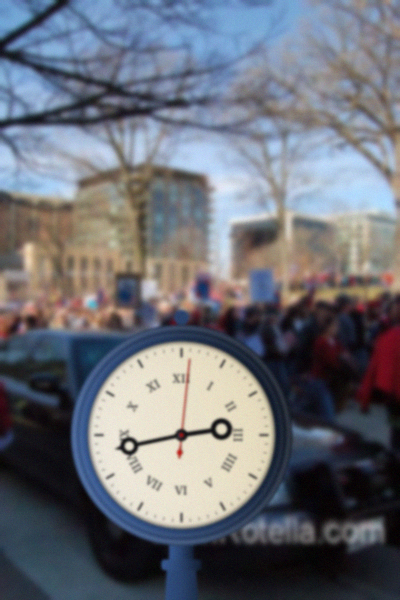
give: {"hour": 2, "minute": 43, "second": 1}
